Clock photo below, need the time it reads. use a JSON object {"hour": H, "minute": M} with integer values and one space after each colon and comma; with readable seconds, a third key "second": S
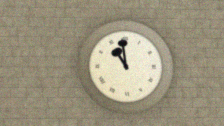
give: {"hour": 10, "minute": 59}
